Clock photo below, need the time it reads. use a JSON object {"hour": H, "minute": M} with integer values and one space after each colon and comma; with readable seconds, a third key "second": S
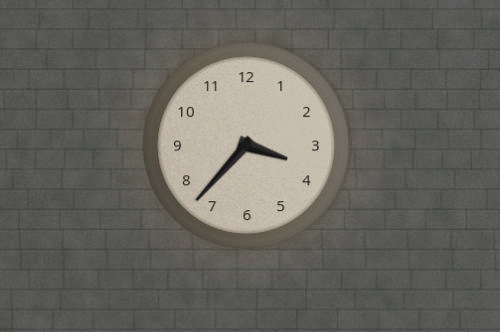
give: {"hour": 3, "minute": 37}
